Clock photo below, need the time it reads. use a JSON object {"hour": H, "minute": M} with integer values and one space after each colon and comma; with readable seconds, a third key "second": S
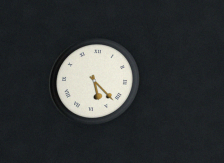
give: {"hour": 5, "minute": 22}
